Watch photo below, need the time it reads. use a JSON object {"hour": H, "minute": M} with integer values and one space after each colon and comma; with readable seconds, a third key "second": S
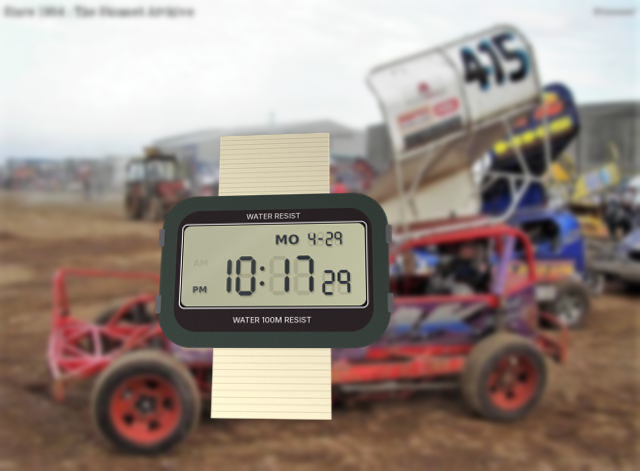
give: {"hour": 10, "minute": 17, "second": 29}
